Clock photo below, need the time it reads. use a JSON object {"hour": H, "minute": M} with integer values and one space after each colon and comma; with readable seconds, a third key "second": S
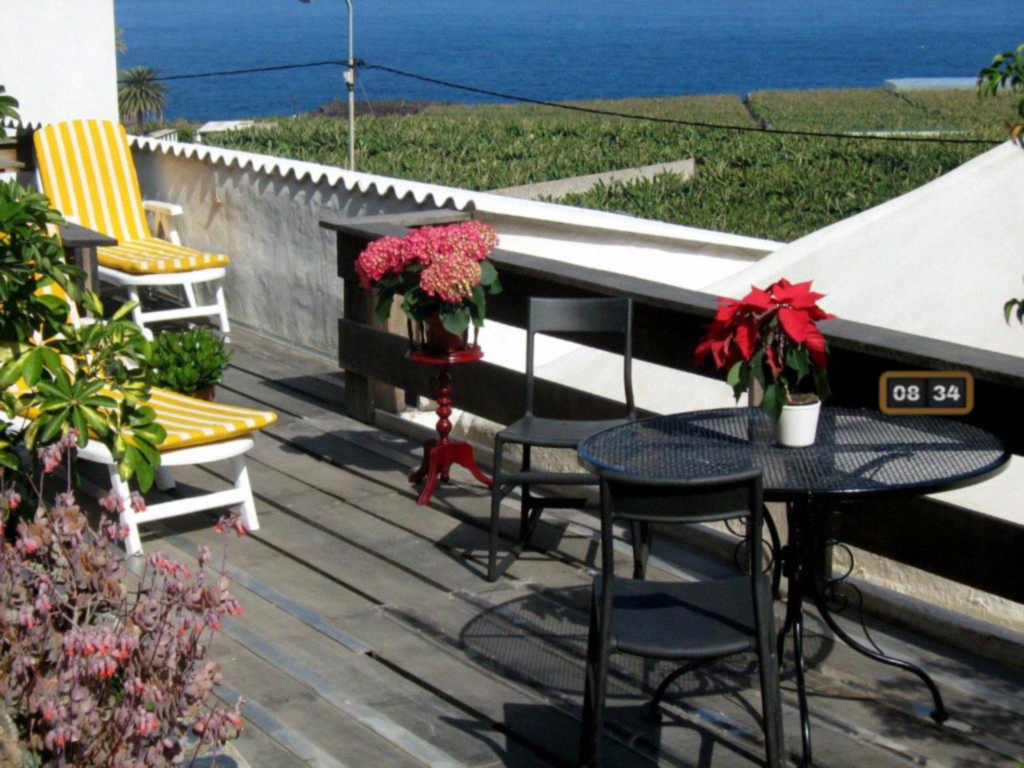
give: {"hour": 8, "minute": 34}
